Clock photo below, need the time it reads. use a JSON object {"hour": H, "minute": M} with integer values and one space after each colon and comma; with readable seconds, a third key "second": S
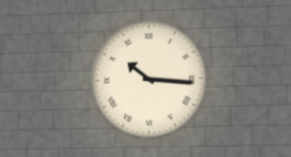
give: {"hour": 10, "minute": 16}
